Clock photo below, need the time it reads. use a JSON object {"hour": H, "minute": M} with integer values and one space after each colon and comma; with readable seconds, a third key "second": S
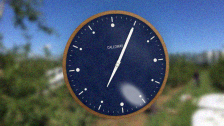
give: {"hour": 7, "minute": 5}
